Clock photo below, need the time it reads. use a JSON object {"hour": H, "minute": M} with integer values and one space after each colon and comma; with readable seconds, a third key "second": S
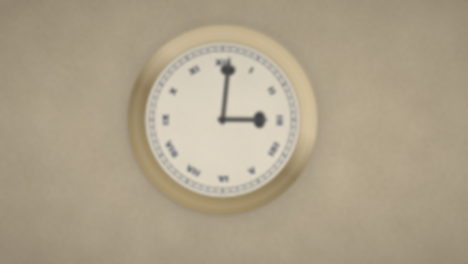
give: {"hour": 3, "minute": 1}
